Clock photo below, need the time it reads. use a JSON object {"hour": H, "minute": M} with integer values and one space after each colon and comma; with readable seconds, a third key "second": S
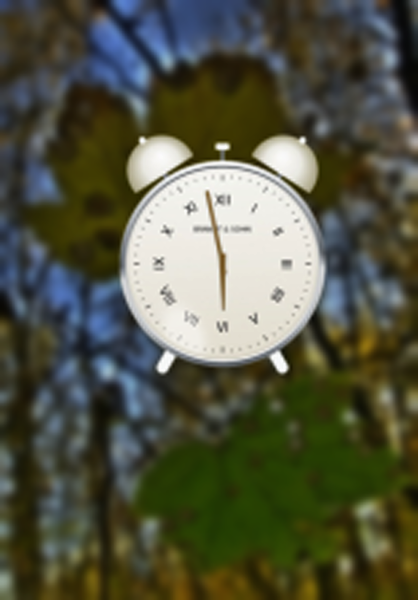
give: {"hour": 5, "minute": 58}
